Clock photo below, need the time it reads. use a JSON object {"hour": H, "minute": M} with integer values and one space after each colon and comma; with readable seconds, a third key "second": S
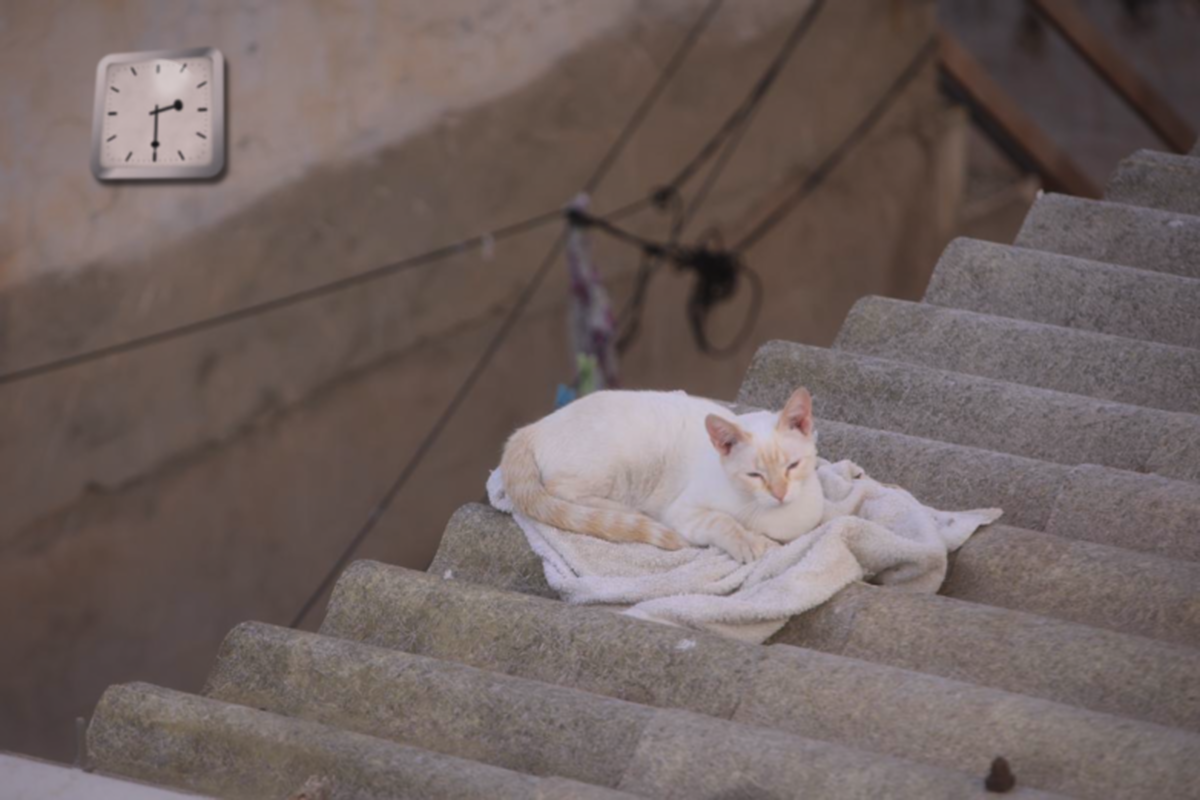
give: {"hour": 2, "minute": 30}
